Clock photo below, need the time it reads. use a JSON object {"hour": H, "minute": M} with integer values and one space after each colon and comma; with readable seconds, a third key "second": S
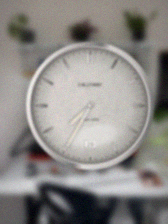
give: {"hour": 7, "minute": 35}
